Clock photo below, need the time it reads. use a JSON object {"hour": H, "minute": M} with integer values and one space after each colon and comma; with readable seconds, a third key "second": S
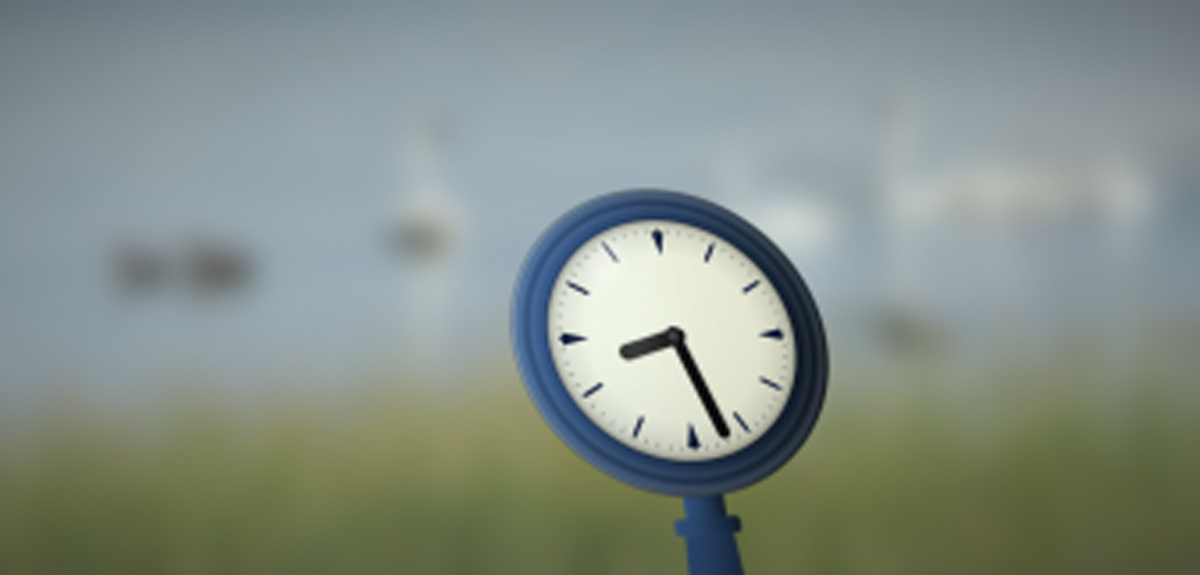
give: {"hour": 8, "minute": 27}
